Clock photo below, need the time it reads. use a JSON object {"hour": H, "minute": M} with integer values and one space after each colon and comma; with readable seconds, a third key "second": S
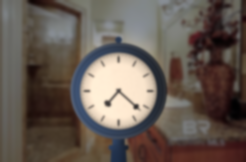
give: {"hour": 7, "minute": 22}
